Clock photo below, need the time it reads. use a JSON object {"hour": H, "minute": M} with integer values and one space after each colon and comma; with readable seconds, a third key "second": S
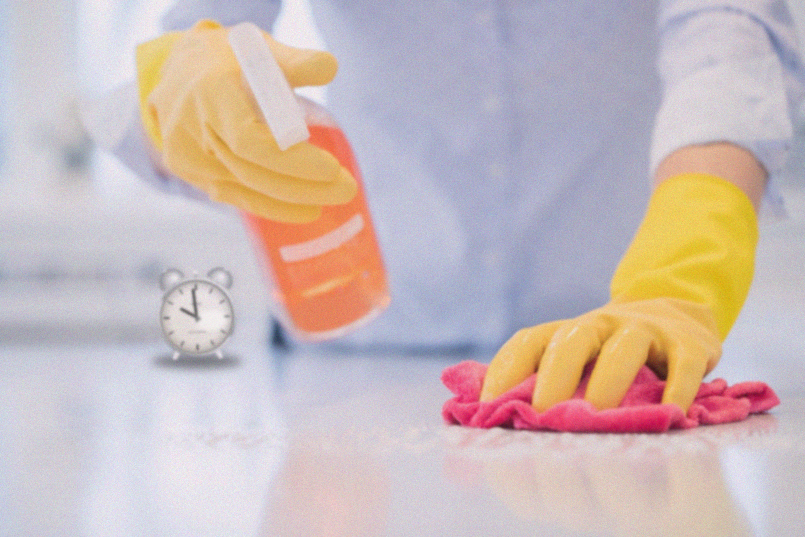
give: {"hour": 9, "minute": 59}
